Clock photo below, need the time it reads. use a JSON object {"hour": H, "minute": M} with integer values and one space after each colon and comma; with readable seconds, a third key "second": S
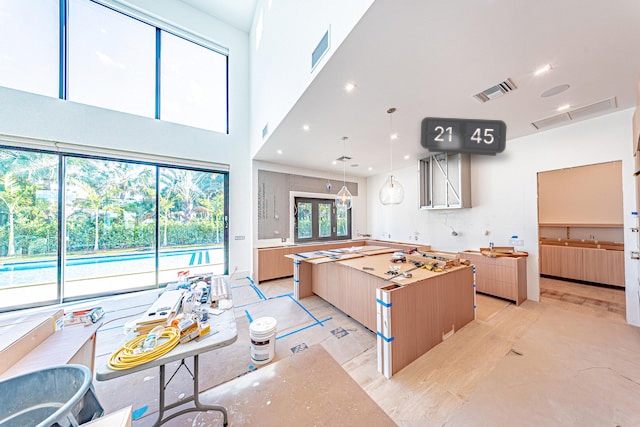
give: {"hour": 21, "minute": 45}
